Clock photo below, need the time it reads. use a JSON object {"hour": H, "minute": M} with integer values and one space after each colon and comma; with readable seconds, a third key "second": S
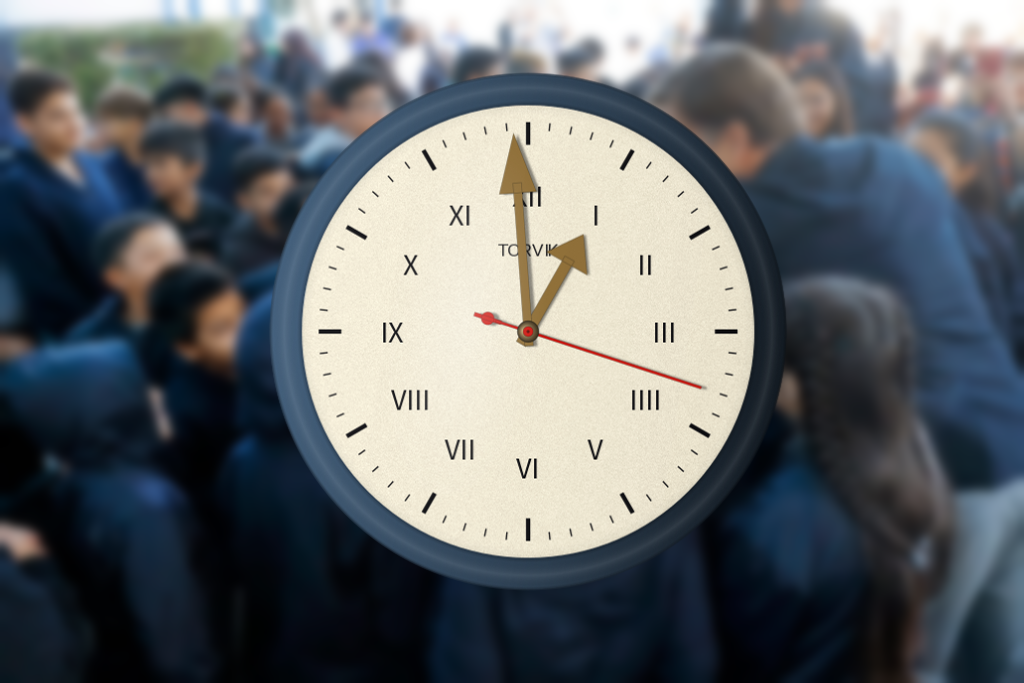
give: {"hour": 12, "minute": 59, "second": 18}
